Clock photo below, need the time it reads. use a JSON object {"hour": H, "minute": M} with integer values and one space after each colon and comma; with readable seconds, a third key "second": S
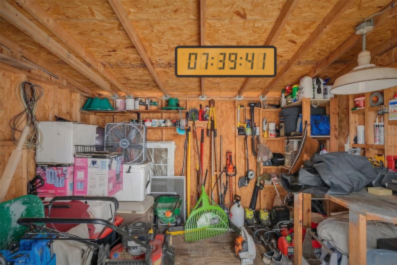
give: {"hour": 7, "minute": 39, "second": 41}
